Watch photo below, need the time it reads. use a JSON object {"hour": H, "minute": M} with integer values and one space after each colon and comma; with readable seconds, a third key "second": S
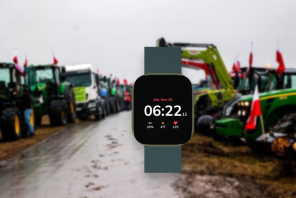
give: {"hour": 6, "minute": 22}
